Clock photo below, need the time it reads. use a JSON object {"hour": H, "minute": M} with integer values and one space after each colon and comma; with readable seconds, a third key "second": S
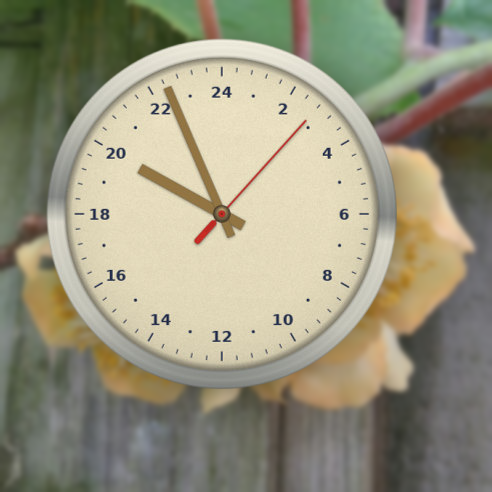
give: {"hour": 19, "minute": 56, "second": 7}
